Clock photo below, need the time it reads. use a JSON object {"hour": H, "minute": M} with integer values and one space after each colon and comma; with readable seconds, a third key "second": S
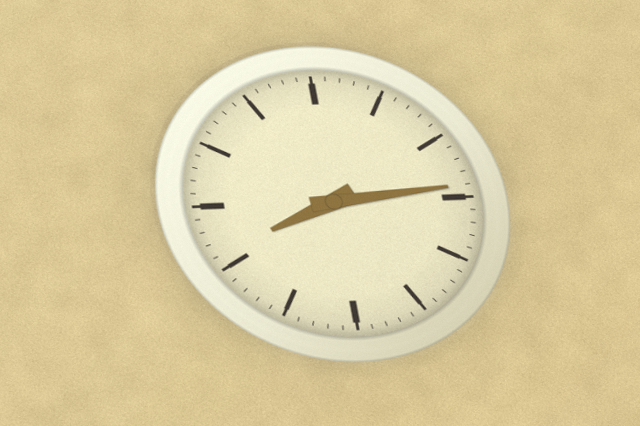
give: {"hour": 8, "minute": 14}
